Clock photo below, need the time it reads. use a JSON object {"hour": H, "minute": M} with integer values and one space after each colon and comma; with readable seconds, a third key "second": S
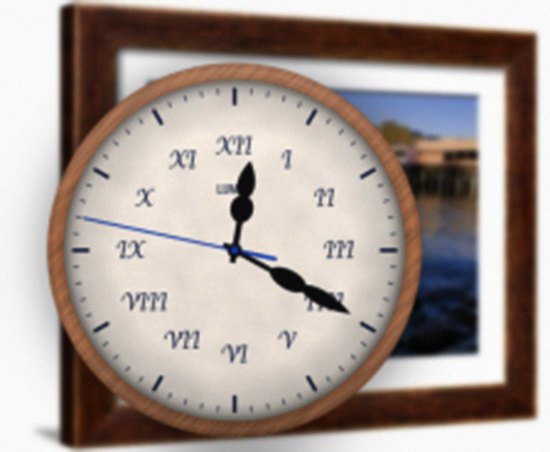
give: {"hour": 12, "minute": 19, "second": 47}
